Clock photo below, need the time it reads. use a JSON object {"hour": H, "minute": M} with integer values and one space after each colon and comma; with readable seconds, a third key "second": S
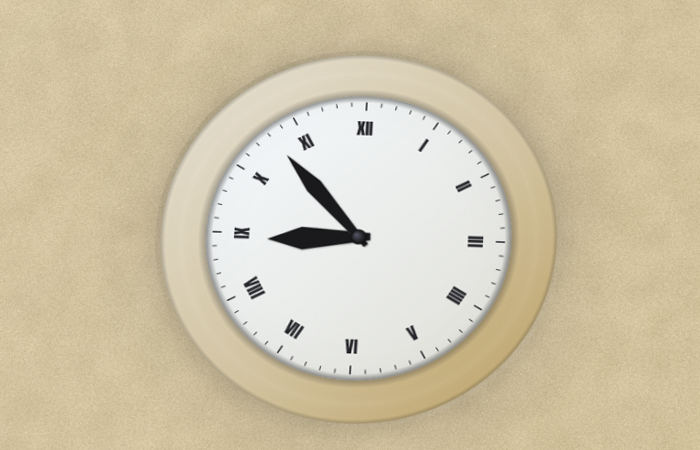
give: {"hour": 8, "minute": 53}
